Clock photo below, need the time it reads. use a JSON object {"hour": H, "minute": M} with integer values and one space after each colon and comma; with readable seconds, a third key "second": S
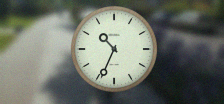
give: {"hour": 10, "minute": 34}
